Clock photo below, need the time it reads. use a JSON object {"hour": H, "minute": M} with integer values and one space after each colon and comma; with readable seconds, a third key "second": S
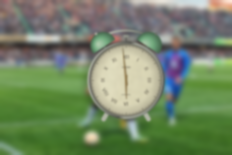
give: {"hour": 5, "minute": 59}
